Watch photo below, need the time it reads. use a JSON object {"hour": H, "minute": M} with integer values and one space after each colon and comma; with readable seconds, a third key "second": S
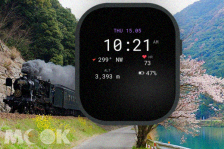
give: {"hour": 10, "minute": 21}
